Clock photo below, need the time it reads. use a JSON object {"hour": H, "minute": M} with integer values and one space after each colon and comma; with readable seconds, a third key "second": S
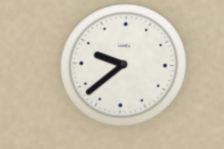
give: {"hour": 9, "minute": 38}
